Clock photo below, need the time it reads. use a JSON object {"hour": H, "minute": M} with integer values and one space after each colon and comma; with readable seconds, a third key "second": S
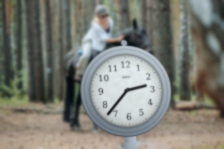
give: {"hour": 2, "minute": 37}
